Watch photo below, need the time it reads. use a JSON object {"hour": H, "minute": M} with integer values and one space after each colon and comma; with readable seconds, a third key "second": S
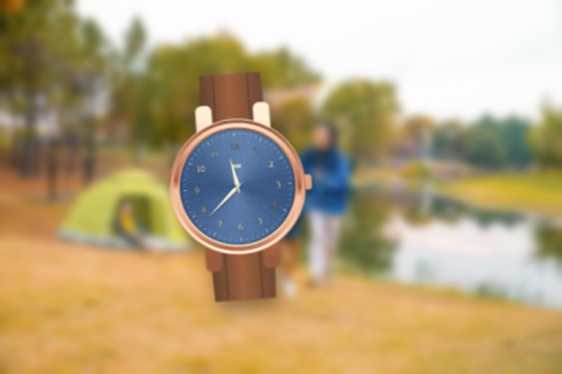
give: {"hour": 11, "minute": 38}
